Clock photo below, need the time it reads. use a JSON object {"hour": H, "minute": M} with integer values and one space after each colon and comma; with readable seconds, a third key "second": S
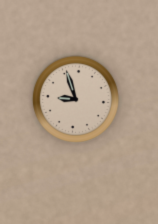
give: {"hour": 8, "minute": 56}
